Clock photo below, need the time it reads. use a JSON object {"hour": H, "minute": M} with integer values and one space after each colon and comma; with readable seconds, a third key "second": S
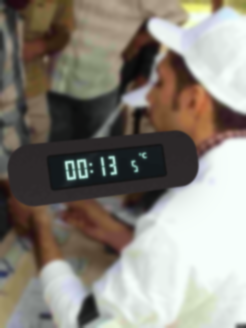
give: {"hour": 0, "minute": 13}
